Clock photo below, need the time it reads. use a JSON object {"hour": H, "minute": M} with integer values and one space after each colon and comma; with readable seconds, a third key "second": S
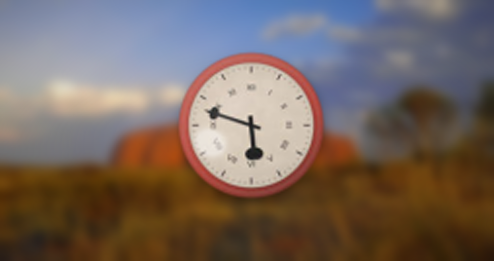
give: {"hour": 5, "minute": 48}
